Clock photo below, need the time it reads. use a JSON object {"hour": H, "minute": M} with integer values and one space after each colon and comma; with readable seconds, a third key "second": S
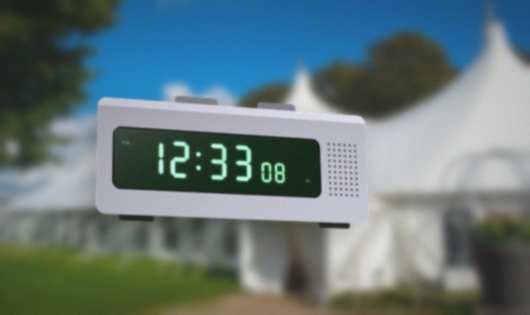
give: {"hour": 12, "minute": 33, "second": 8}
